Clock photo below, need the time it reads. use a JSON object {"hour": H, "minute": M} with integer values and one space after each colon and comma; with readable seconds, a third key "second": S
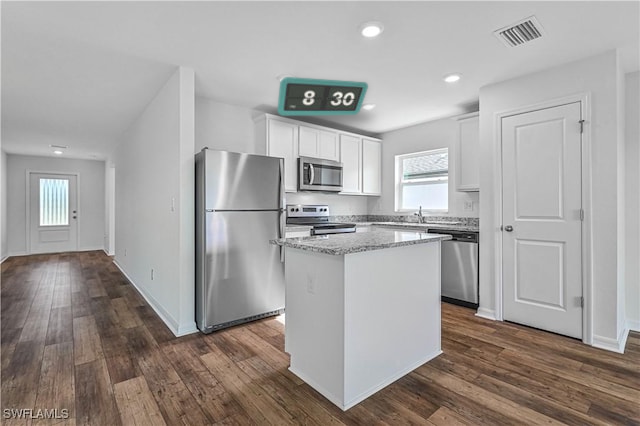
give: {"hour": 8, "minute": 30}
